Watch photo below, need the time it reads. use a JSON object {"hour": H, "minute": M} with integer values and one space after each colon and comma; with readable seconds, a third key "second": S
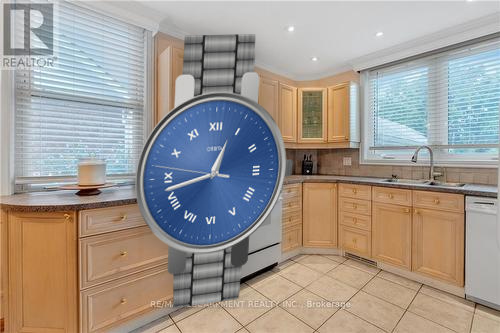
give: {"hour": 12, "minute": 42, "second": 47}
